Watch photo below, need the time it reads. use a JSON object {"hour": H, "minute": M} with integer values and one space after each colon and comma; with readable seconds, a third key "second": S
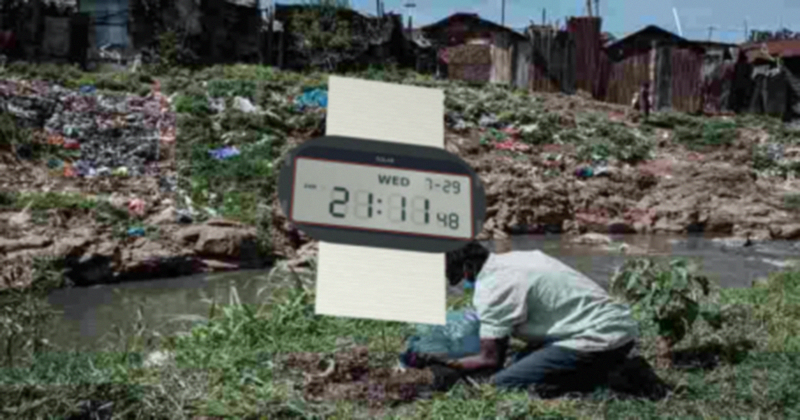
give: {"hour": 21, "minute": 11, "second": 48}
